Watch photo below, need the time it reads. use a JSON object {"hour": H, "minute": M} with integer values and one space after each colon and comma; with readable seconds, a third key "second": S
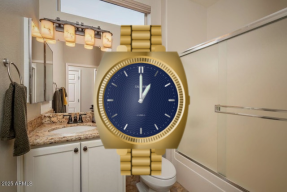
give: {"hour": 1, "minute": 0}
